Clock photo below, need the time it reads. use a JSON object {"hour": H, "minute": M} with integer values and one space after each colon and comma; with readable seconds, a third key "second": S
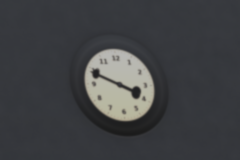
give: {"hour": 3, "minute": 49}
